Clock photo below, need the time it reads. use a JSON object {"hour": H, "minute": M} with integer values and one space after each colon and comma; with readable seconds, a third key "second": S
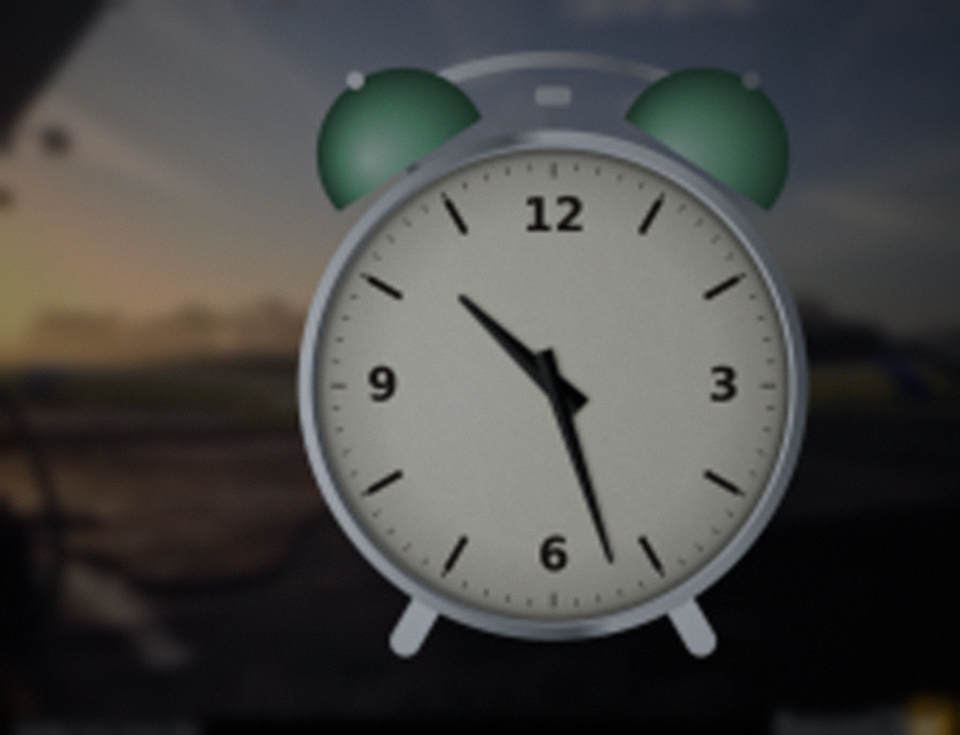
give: {"hour": 10, "minute": 27}
